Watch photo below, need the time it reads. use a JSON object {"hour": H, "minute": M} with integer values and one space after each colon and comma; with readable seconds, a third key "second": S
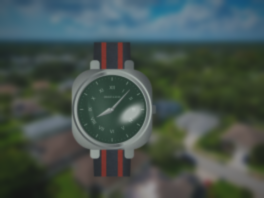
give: {"hour": 8, "minute": 7}
